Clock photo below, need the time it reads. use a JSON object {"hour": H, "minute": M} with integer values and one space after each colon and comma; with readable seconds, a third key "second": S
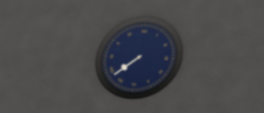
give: {"hour": 7, "minute": 38}
